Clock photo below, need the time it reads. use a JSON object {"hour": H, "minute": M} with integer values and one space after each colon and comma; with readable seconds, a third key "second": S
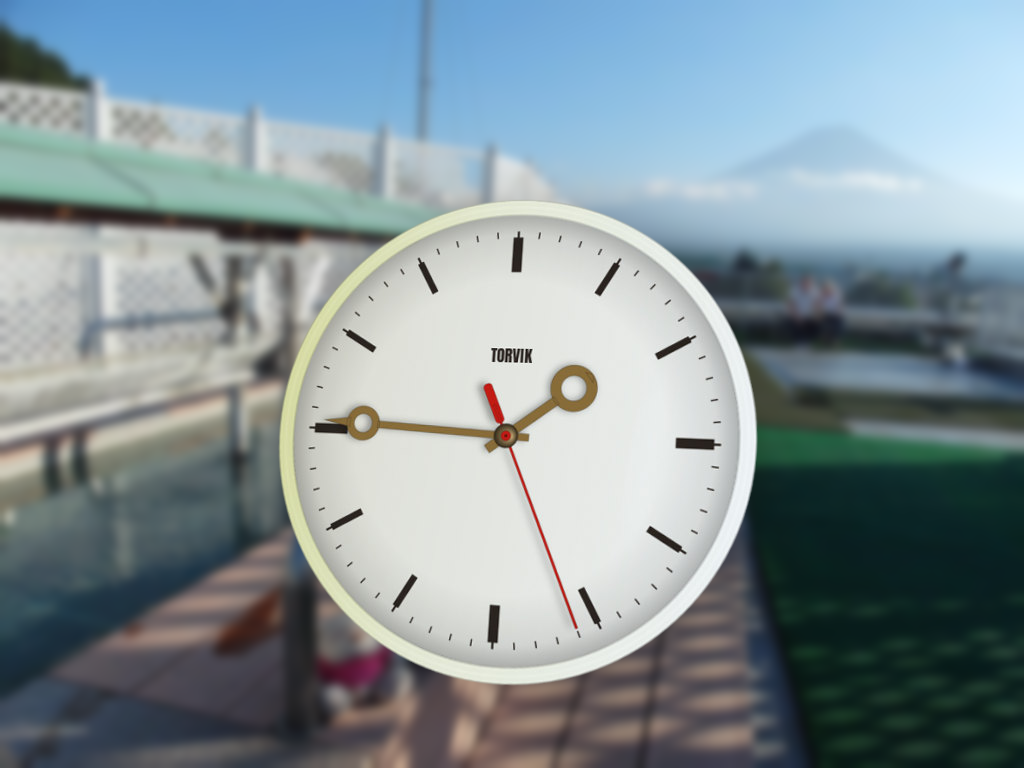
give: {"hour": 1, "minute": 45, "second": 26}
